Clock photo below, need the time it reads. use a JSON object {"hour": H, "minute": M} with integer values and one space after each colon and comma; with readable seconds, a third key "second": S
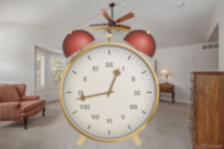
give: {"hour": 12, "minute": 43}
